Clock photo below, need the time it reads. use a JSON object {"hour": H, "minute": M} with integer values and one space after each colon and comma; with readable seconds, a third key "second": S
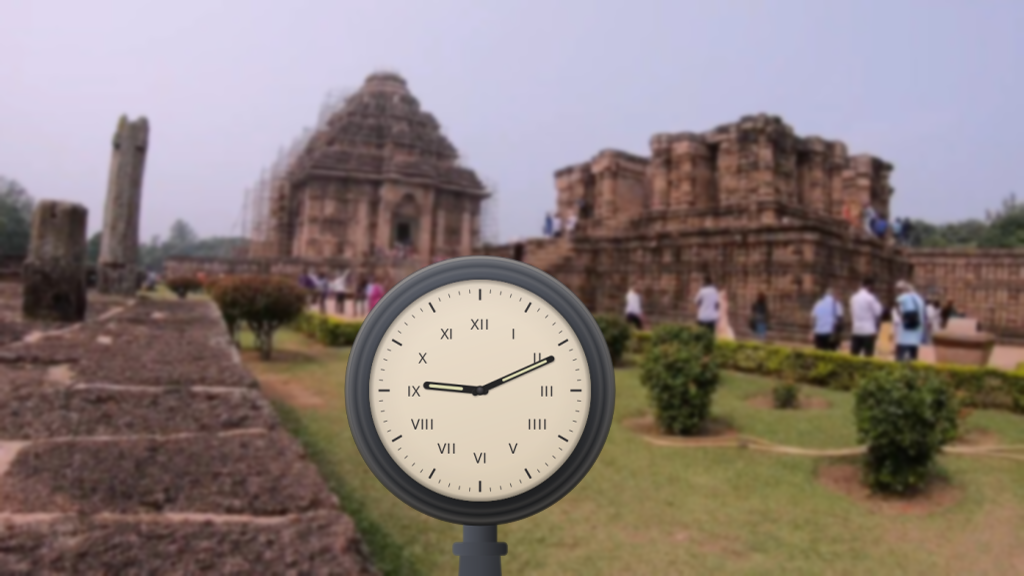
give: {"hour": 9, "minute": 11}
